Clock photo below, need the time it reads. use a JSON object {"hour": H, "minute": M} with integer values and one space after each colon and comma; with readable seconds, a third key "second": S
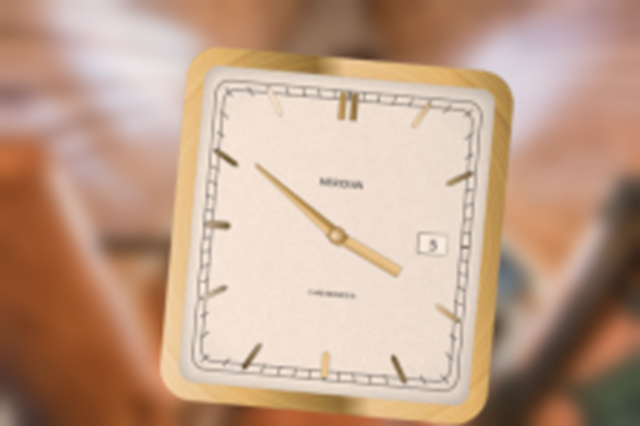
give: {"hour": 3, "minute": 51}
